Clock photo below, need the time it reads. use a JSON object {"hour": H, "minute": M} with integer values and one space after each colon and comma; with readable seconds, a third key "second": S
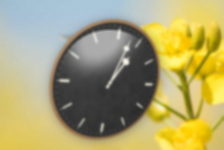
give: {"hour": 1, "minute": 3}
